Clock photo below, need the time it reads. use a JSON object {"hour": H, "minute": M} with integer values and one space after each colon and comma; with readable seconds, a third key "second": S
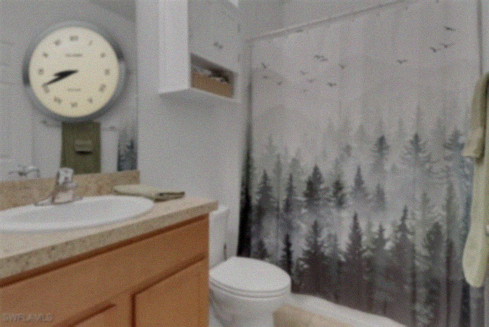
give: {"hour": 8, "minute": 41}
